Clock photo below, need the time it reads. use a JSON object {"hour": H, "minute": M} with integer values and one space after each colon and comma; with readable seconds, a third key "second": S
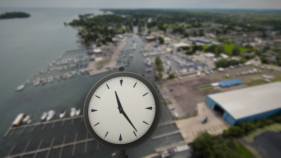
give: {"hour": 11, "minute": 24}
